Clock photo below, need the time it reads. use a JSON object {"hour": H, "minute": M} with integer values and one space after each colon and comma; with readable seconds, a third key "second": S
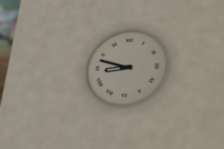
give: {"hour": 8, "minute": 48}
